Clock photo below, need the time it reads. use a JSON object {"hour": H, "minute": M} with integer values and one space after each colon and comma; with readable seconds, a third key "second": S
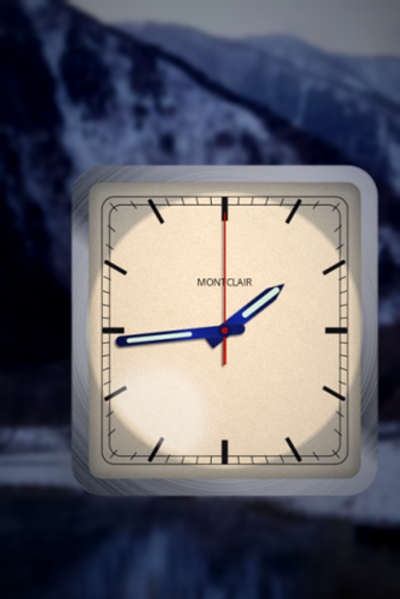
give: {"hour": 1, "minute": 44, "second": 0}
